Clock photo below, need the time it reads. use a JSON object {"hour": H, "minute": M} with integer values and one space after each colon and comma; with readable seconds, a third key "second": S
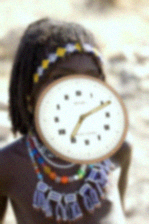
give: {"hour": 7, "minute": 11}
